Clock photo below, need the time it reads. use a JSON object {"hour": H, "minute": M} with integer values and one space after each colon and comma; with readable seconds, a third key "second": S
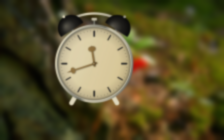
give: {"hour": 11, "minute": 42}
